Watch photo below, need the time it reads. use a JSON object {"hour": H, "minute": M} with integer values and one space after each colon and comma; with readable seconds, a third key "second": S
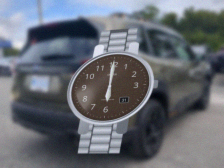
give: {"hour": 6, "minute": 0}
